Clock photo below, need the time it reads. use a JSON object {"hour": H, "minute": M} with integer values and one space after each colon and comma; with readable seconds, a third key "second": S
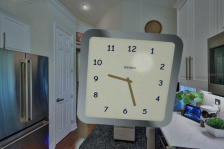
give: {"hour": 9, "minute": 27}
